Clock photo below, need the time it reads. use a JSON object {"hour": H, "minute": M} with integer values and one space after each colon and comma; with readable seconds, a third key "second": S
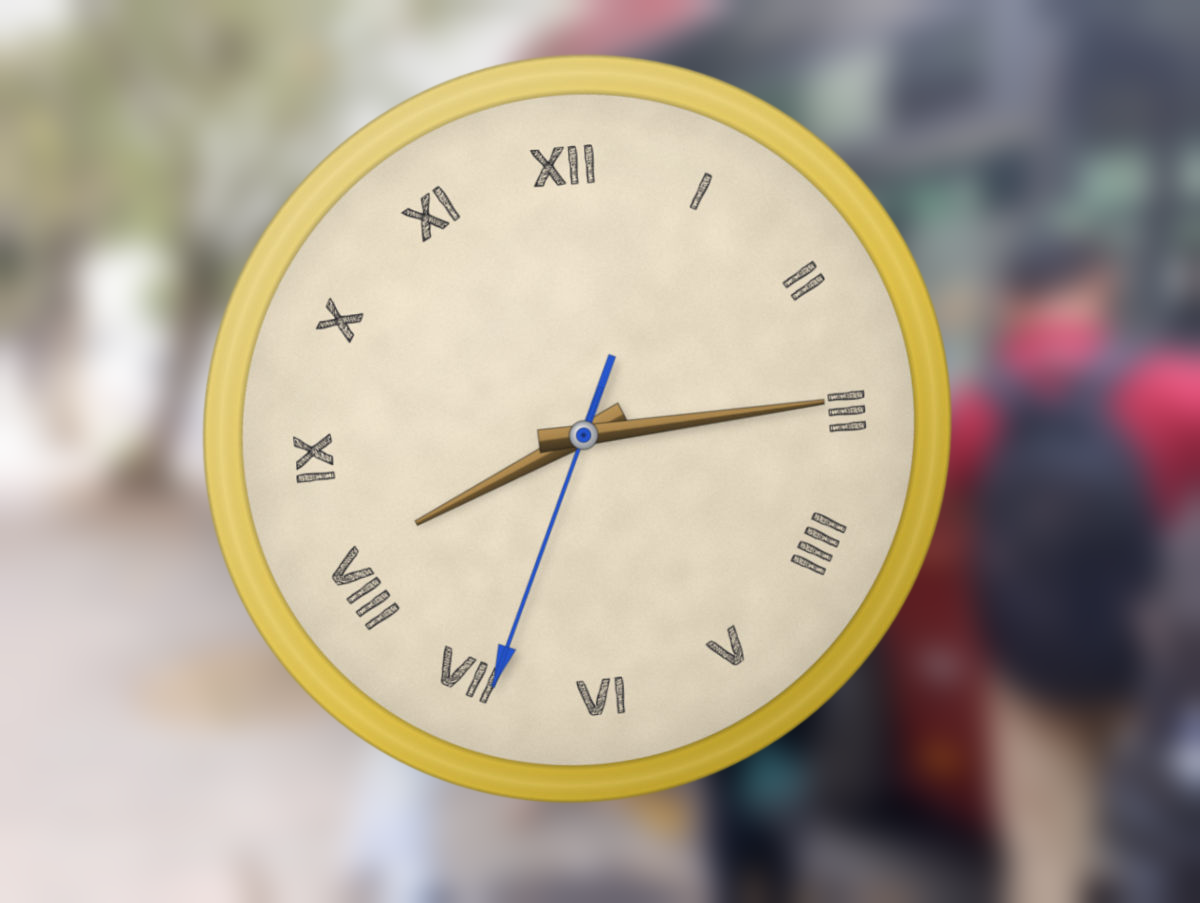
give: {"hour": 8, "minute": 14, "second": 34}
